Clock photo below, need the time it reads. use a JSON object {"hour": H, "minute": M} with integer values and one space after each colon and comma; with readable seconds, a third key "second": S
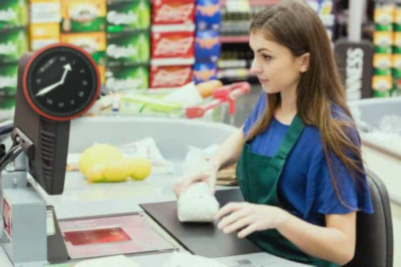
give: {"hour": 12, "minute": 40}
